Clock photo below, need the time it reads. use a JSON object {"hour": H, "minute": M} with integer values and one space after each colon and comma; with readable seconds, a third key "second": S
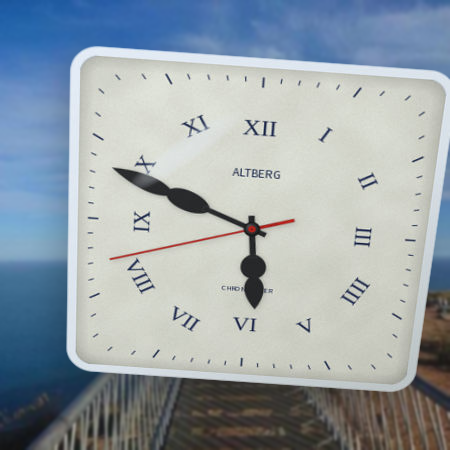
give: {"hour": 5, "minute": 48, "second": 42}
